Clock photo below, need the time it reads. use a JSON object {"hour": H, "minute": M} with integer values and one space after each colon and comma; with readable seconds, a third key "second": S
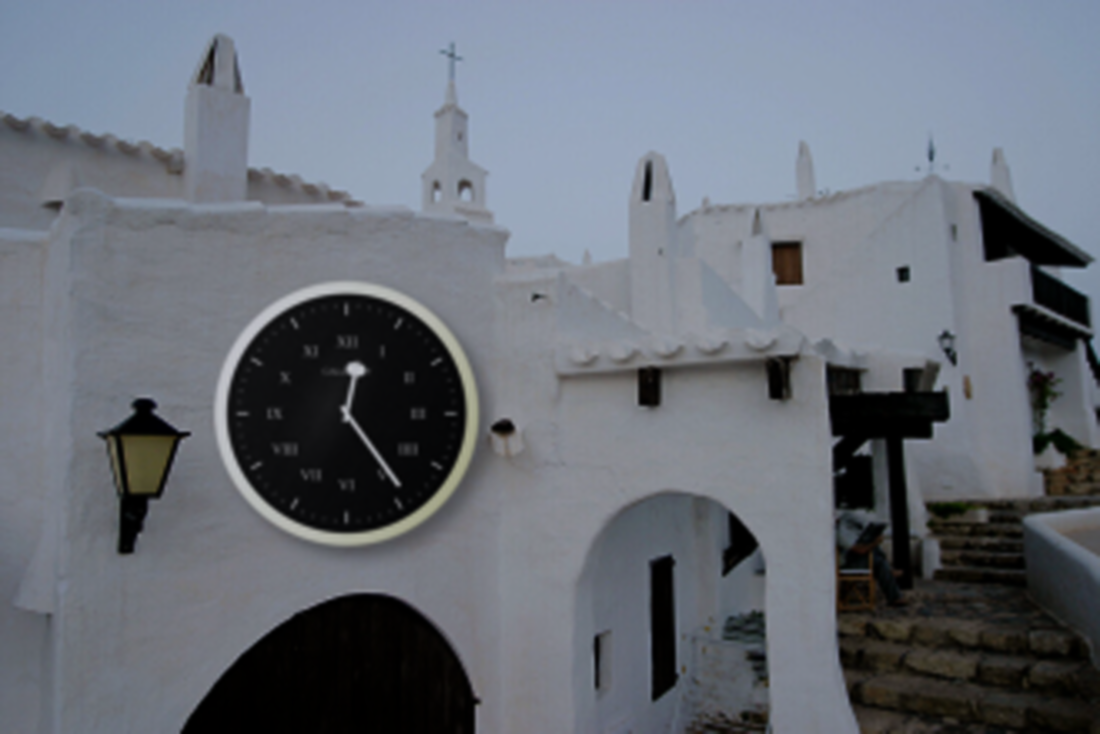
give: {"hour": 12, "minute": 24}
